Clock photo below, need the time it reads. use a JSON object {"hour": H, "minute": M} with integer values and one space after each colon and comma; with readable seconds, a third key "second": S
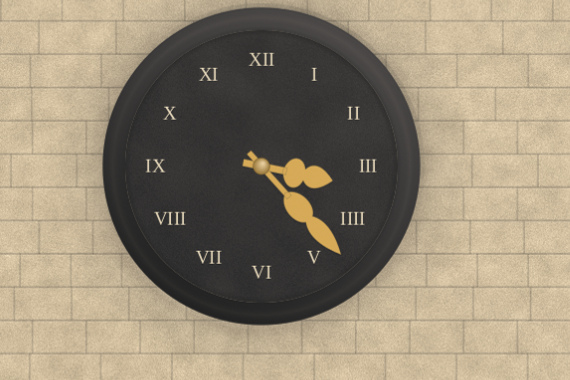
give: {"hour": 3, "minute": 23}
